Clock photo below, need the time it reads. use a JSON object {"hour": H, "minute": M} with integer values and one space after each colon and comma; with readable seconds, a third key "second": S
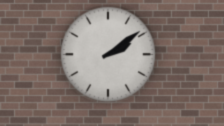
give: {"hour": 2, "minute": 9}
